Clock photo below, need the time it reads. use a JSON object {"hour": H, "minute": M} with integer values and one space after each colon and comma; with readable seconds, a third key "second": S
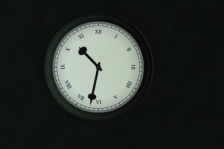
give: {"hour": 10, "minute": 32}
